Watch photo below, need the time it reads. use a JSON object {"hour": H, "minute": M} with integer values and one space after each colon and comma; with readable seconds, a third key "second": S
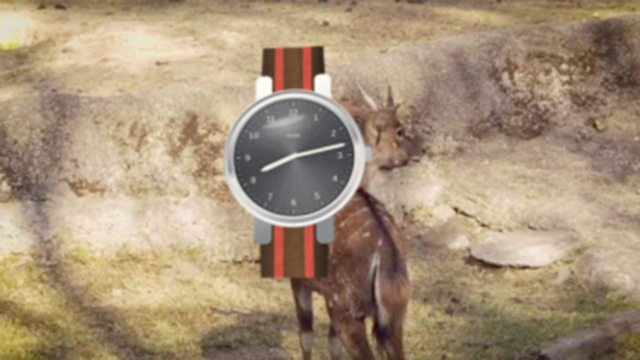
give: {"hour": 8, "minute": 13}
